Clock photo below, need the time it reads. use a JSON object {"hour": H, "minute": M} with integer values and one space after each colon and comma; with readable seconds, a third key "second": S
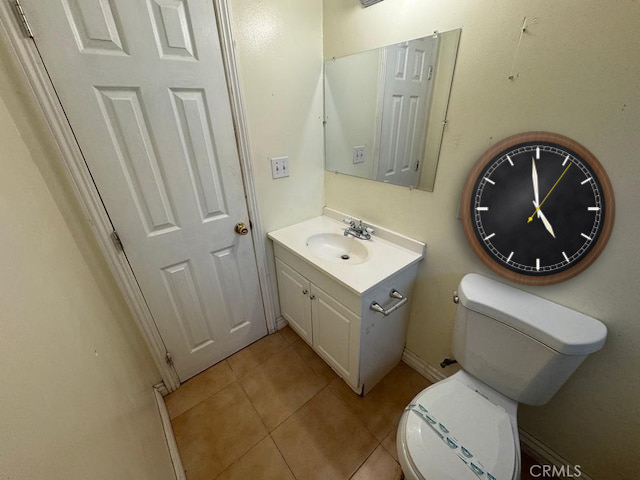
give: {"hour": 4, "minute": 59, "second": 6}
